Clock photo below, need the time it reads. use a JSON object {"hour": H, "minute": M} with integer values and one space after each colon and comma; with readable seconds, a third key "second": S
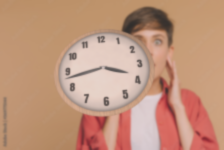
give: {"hour": 3, "minute": 43}
